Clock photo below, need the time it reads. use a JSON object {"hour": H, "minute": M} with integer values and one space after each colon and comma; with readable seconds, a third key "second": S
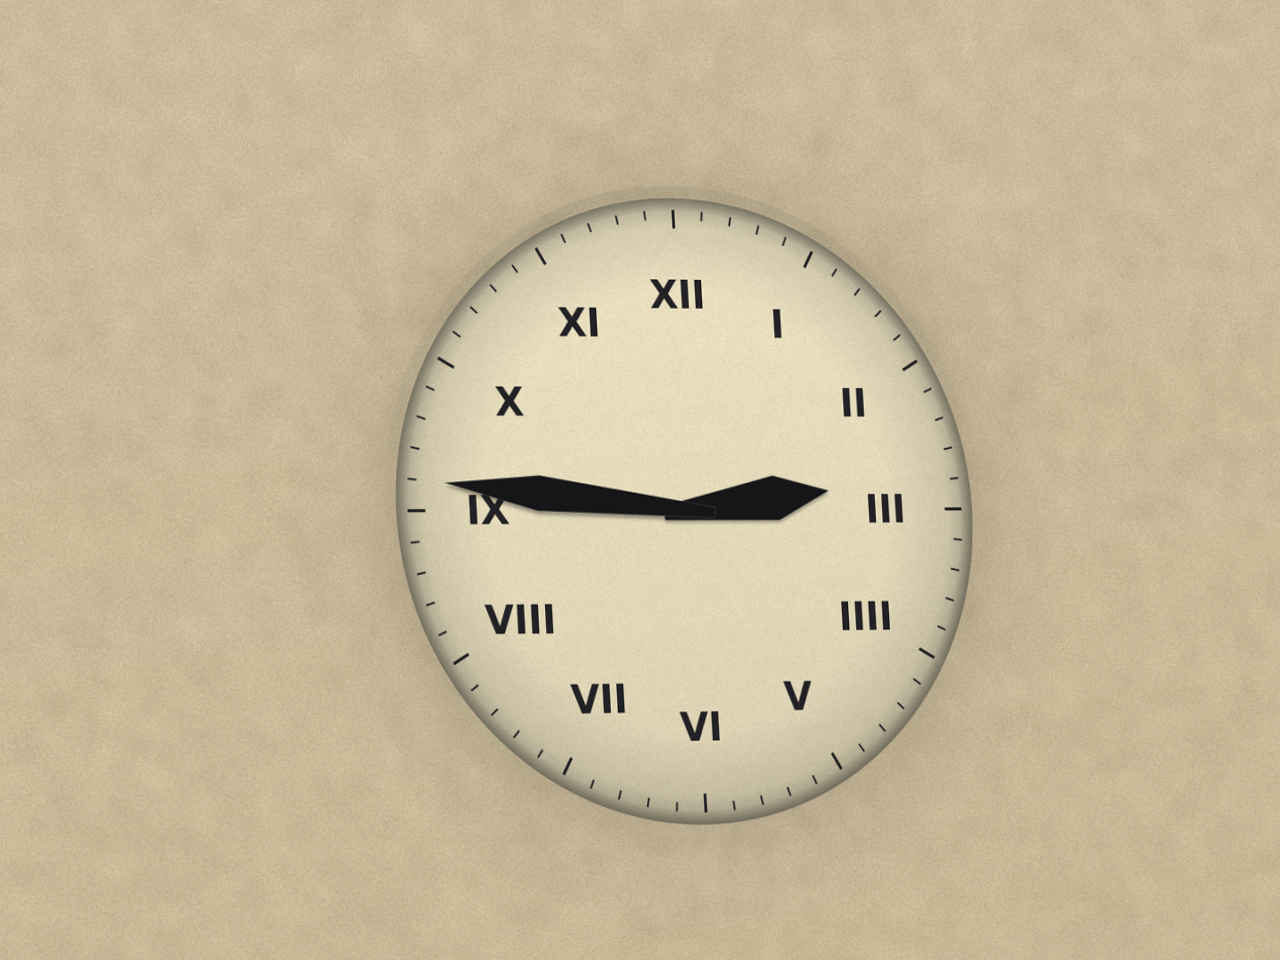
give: {"hour": 2, "minute": 46}
